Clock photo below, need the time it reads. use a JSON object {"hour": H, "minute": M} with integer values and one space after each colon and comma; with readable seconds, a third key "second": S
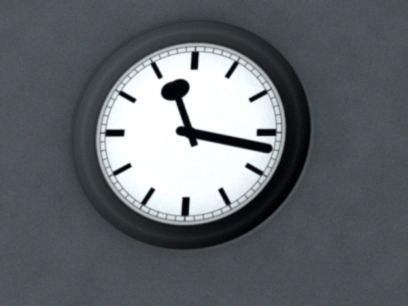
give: {"hour": 11, "minute": 17}
